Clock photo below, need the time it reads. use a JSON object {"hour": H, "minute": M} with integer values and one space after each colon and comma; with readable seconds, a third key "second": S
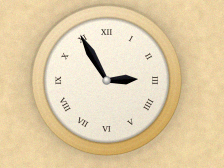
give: {"hour": 2, "minute": 55}
